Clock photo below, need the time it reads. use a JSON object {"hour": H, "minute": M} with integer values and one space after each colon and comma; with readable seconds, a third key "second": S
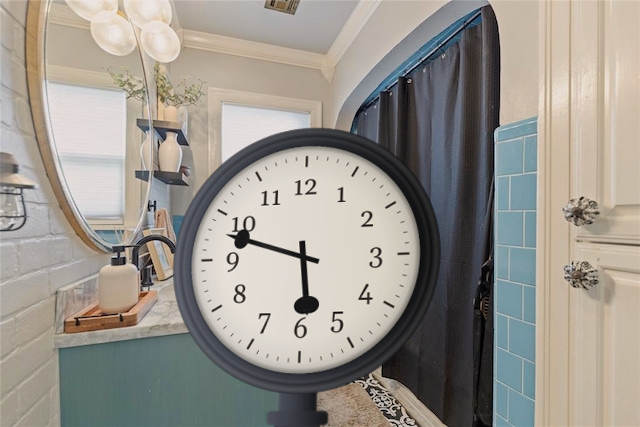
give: {"hour": 5, "minute": 48}
